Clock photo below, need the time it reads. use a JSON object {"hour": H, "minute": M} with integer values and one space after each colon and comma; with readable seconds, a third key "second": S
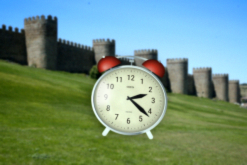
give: {"hour": 2, "minute": 22}
